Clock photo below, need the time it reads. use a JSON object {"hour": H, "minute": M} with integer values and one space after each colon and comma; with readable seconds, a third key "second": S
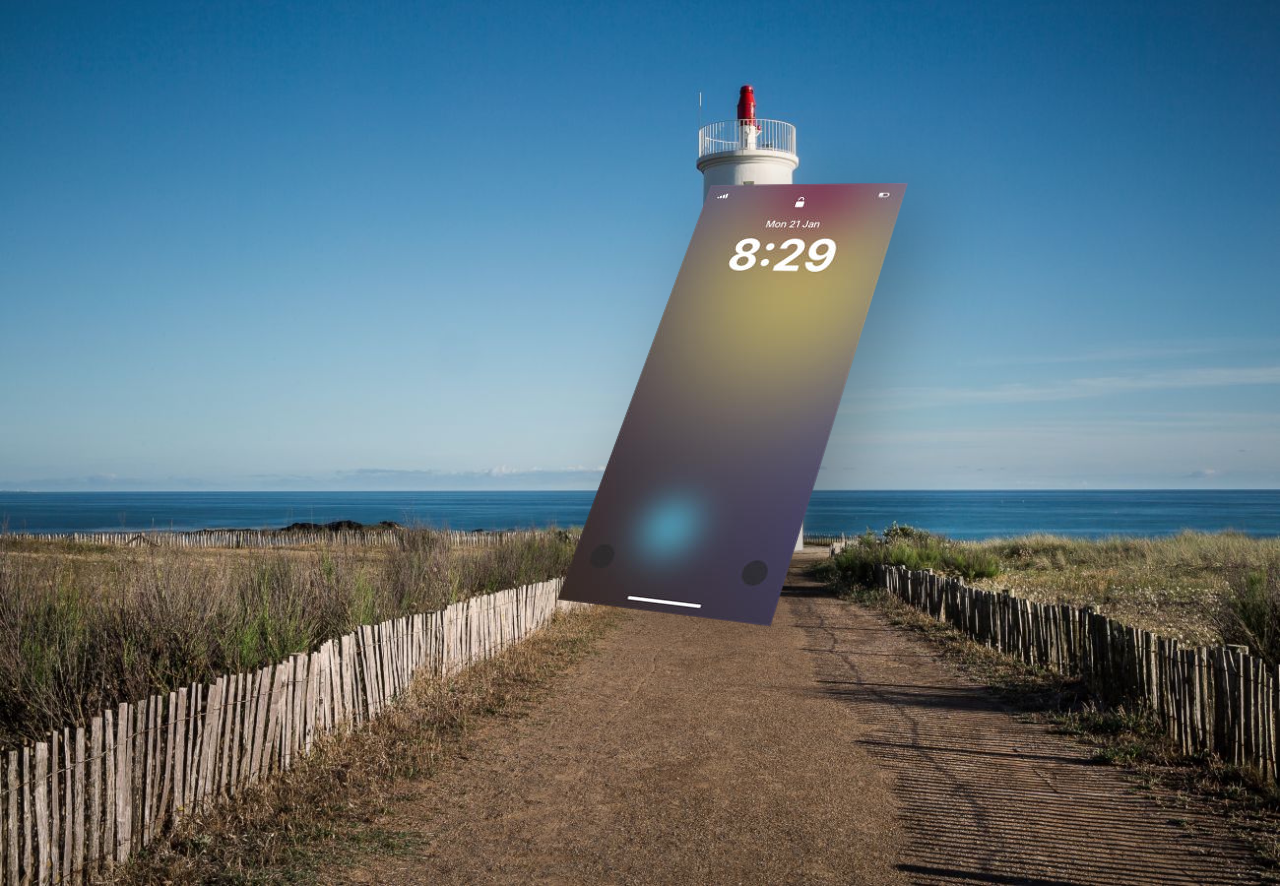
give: {"hour": 8, "minute": 29}
